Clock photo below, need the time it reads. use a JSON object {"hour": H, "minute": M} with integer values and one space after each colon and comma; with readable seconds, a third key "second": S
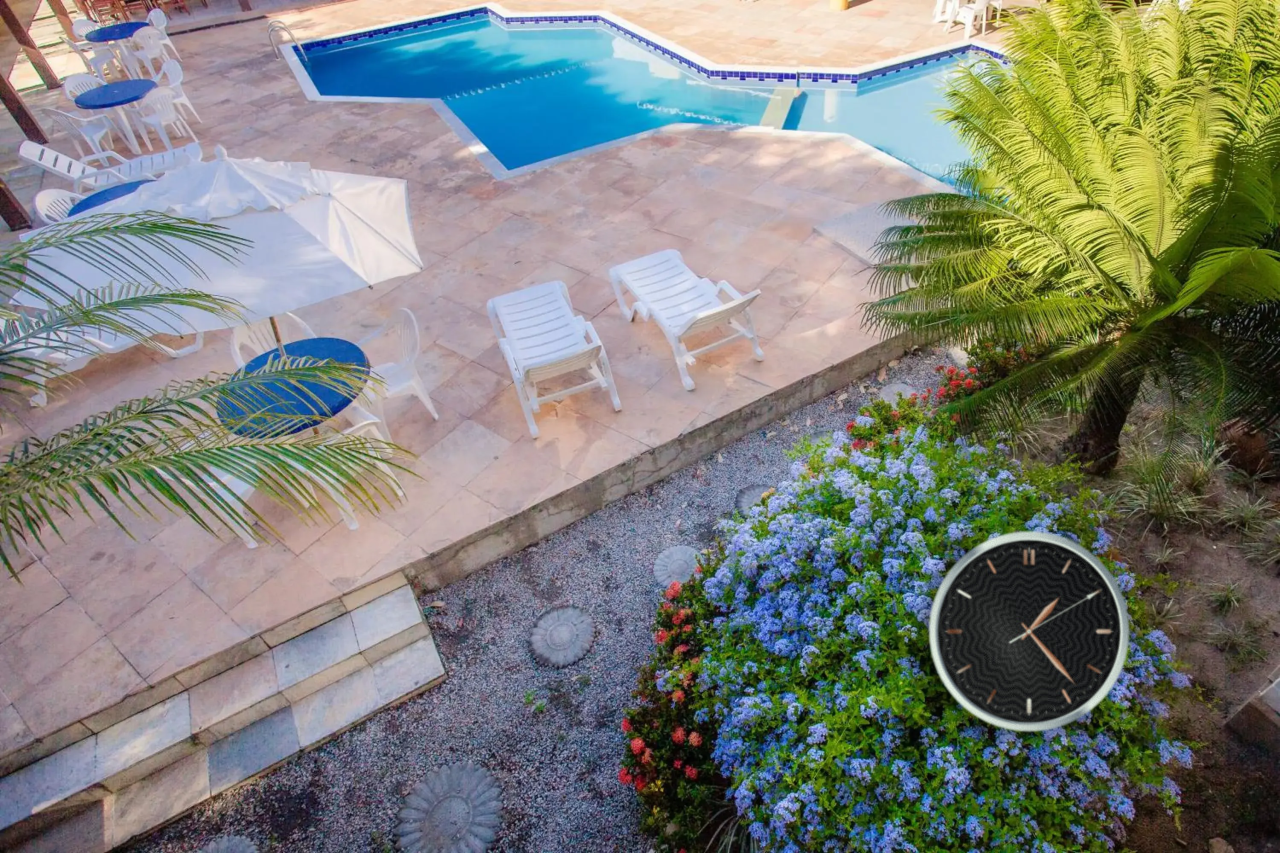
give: {"hour": 1, "minute": 23, "second": 10}
